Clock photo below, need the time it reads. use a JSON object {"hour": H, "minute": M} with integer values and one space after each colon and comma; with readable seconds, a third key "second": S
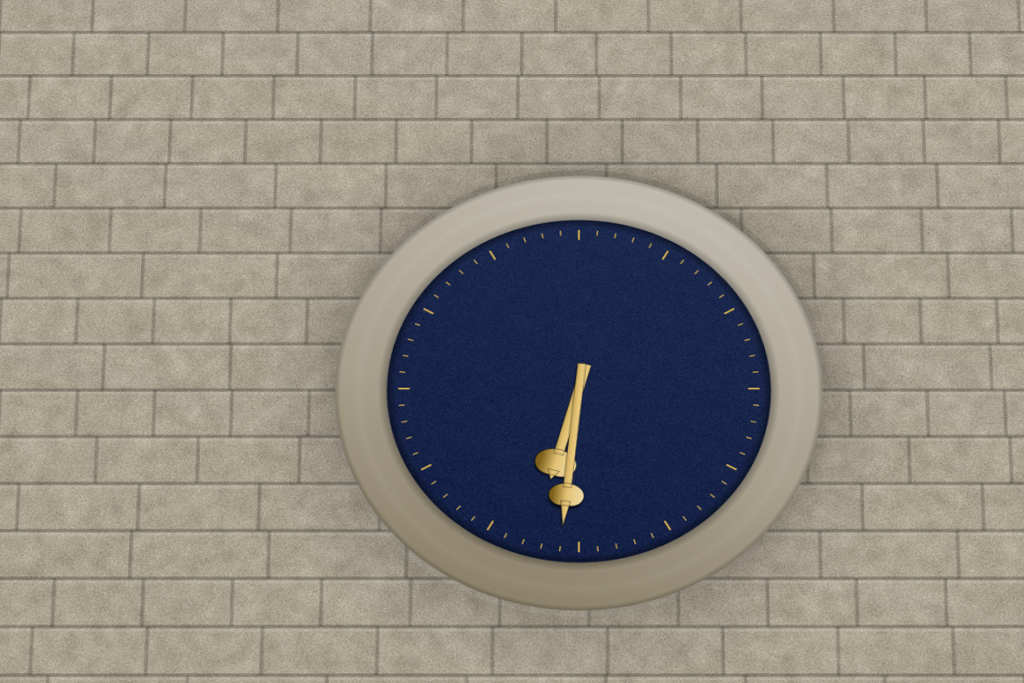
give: {"hour": 6, "minute": 31}
